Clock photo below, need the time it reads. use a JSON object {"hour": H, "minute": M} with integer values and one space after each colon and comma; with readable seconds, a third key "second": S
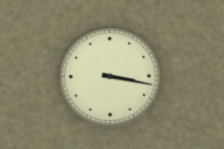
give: {"hour": 3, "minute": 17}
